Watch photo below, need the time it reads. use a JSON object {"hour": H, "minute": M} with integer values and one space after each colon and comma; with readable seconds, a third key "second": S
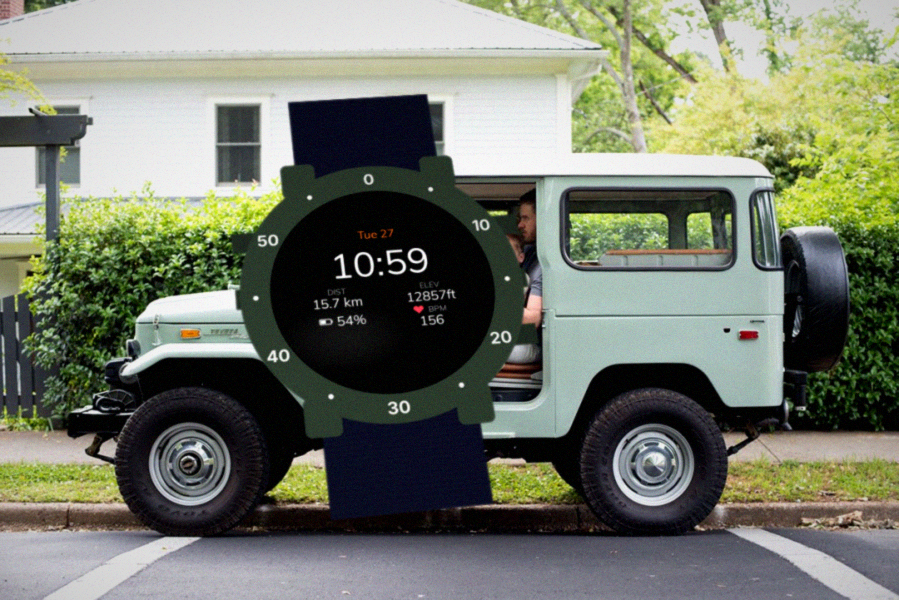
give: {"hour": 10, "minute": 59}
